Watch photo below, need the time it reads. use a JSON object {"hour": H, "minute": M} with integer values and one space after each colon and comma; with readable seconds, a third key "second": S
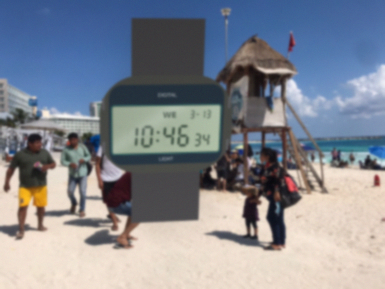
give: {"hour": 10, "minute": 46, "second": 34}
